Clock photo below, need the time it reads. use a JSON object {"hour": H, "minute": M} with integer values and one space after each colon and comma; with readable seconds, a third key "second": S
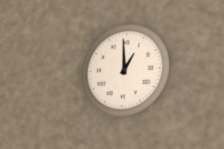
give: {"hour": 12, "minute": 59}
